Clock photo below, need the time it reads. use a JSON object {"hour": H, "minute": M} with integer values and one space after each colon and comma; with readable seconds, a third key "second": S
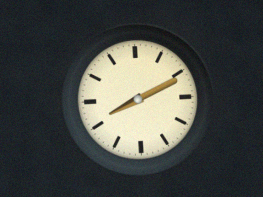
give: {"hour": 8, "minute": 11}
